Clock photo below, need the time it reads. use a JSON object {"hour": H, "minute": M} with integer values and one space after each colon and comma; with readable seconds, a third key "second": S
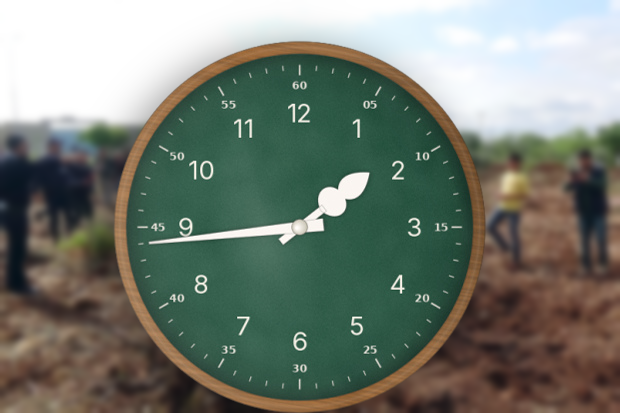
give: {"hour": 1, "minute": 44}
